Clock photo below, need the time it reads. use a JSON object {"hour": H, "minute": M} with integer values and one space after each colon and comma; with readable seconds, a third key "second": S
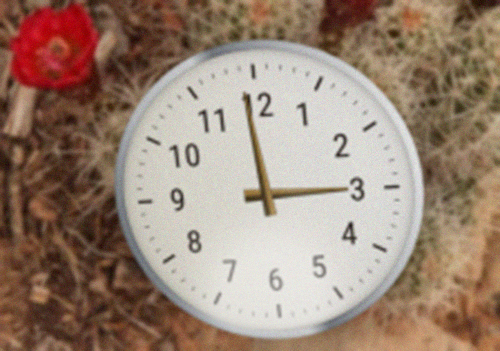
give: {"hour": 2, "minute": 59}
